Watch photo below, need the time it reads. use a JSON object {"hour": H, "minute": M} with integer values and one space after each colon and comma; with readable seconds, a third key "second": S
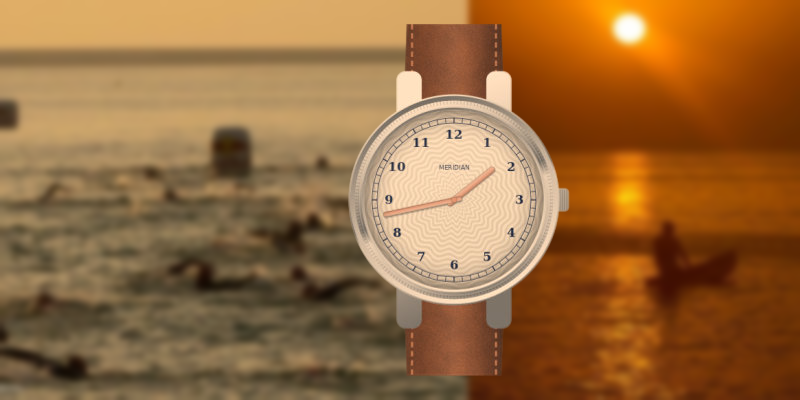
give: {"hour": 1, "minute": 43}
